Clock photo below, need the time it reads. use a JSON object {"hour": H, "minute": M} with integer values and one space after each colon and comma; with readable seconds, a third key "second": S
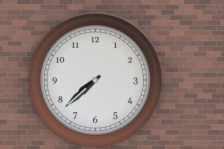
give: {"hour": 7, "minute": 38}
